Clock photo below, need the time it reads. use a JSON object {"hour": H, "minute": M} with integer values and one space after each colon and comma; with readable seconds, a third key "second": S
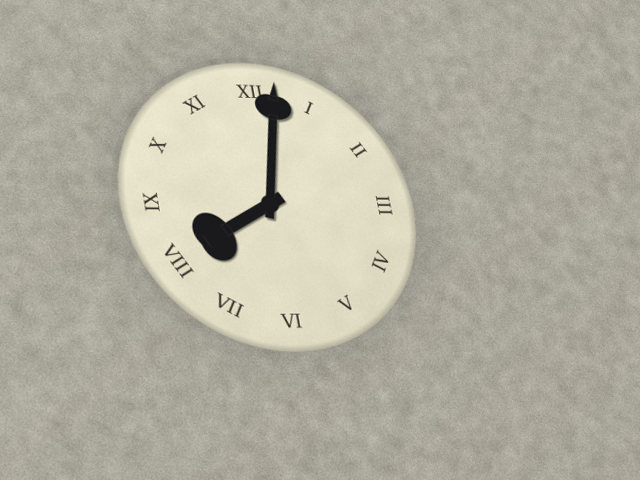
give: {"hour": 8, "minute": 2}
